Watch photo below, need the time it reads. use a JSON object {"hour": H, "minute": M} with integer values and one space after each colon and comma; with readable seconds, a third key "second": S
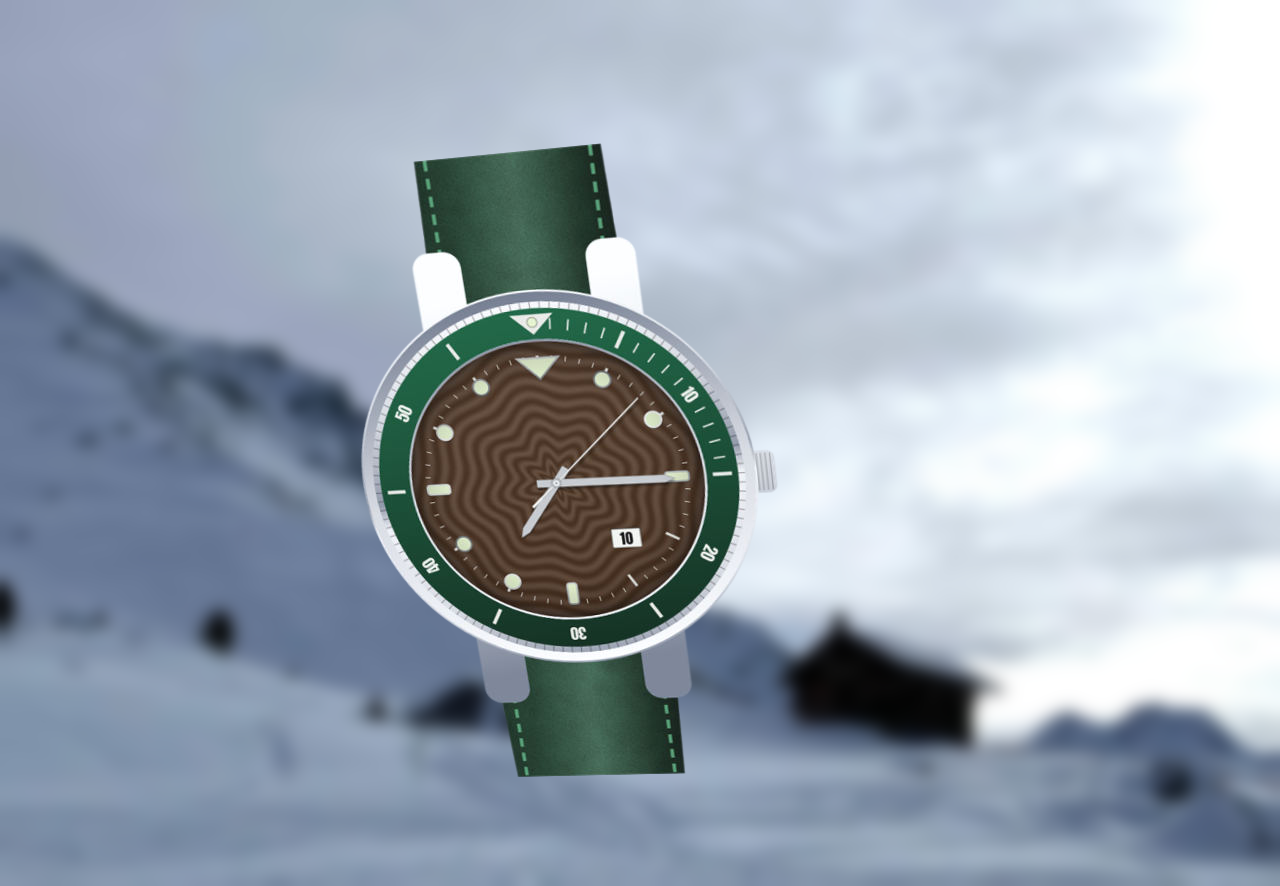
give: {"hour": 7, "minute": 15, "second": 8}
